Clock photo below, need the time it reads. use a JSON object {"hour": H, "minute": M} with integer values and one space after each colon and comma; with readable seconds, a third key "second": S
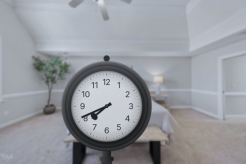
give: {"hour": 7, "minute": 41}
